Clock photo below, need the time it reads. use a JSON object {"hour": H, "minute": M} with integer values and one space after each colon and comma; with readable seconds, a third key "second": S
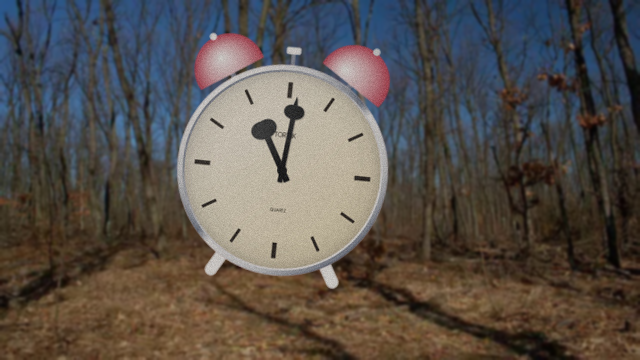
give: {"hour": 11, "minute": 1}
